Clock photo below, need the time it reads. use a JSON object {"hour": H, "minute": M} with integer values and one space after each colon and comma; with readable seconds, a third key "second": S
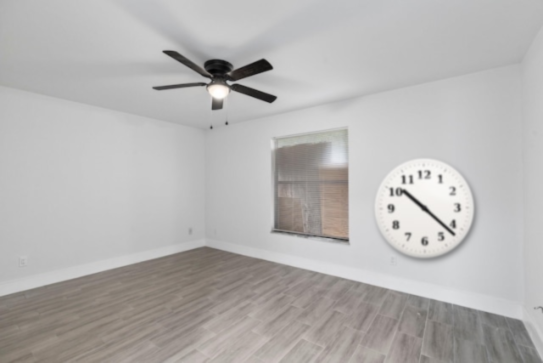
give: {"hour": 10, "minute": 22}
